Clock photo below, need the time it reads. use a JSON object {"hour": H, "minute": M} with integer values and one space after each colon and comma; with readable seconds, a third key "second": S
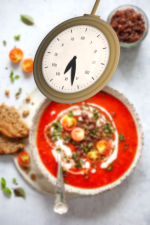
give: {"hour": 6, "minute": 27}
